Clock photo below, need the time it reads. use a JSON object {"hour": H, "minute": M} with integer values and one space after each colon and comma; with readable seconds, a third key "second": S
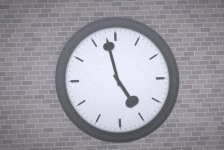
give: {"hour": 4, "minute": 58}
